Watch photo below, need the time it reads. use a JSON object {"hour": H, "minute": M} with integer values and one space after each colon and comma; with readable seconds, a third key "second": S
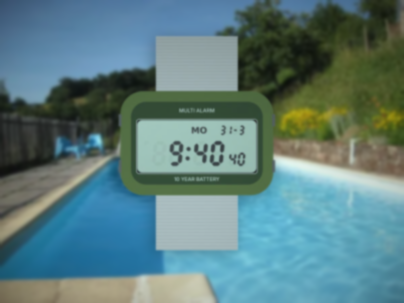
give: {"hour": 9, "minute": 40, "second": 40}
